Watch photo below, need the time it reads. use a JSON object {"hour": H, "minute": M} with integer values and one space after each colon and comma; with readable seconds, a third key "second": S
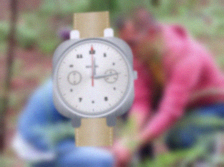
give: {"hour": 12, "minute": 14}
